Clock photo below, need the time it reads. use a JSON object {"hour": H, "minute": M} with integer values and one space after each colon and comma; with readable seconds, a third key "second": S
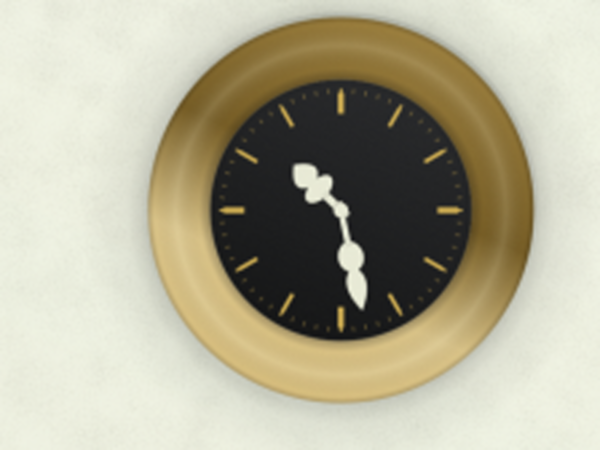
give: {"hour": 10, "minute": 28}
